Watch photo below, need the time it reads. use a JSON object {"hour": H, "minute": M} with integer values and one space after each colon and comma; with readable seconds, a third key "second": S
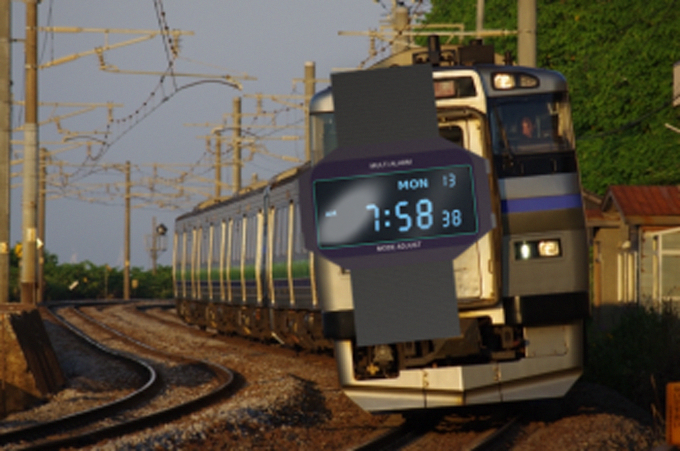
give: {"hour": 7, "minute": 58, "second": 38}
